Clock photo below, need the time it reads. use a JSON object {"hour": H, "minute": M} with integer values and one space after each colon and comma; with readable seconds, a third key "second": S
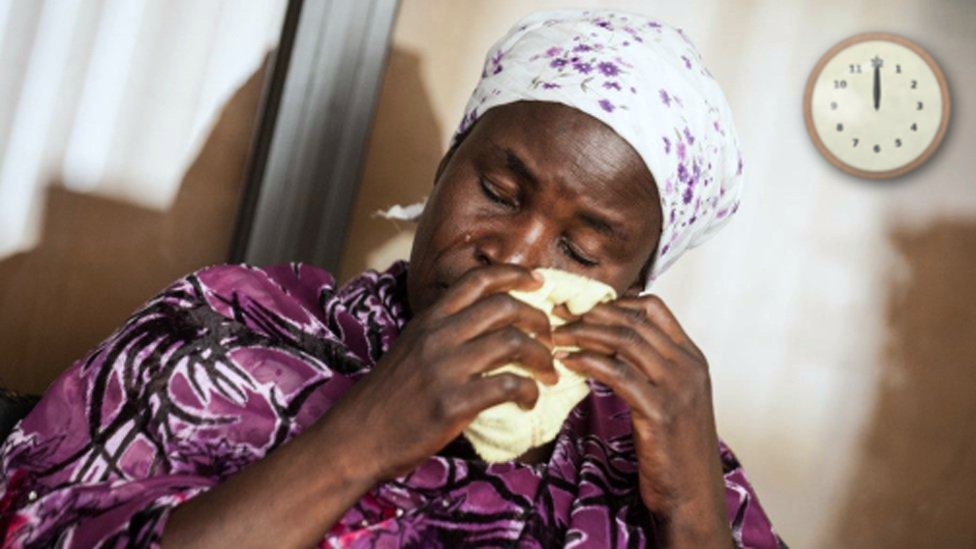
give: {"hour": 12, "minute": 0}
